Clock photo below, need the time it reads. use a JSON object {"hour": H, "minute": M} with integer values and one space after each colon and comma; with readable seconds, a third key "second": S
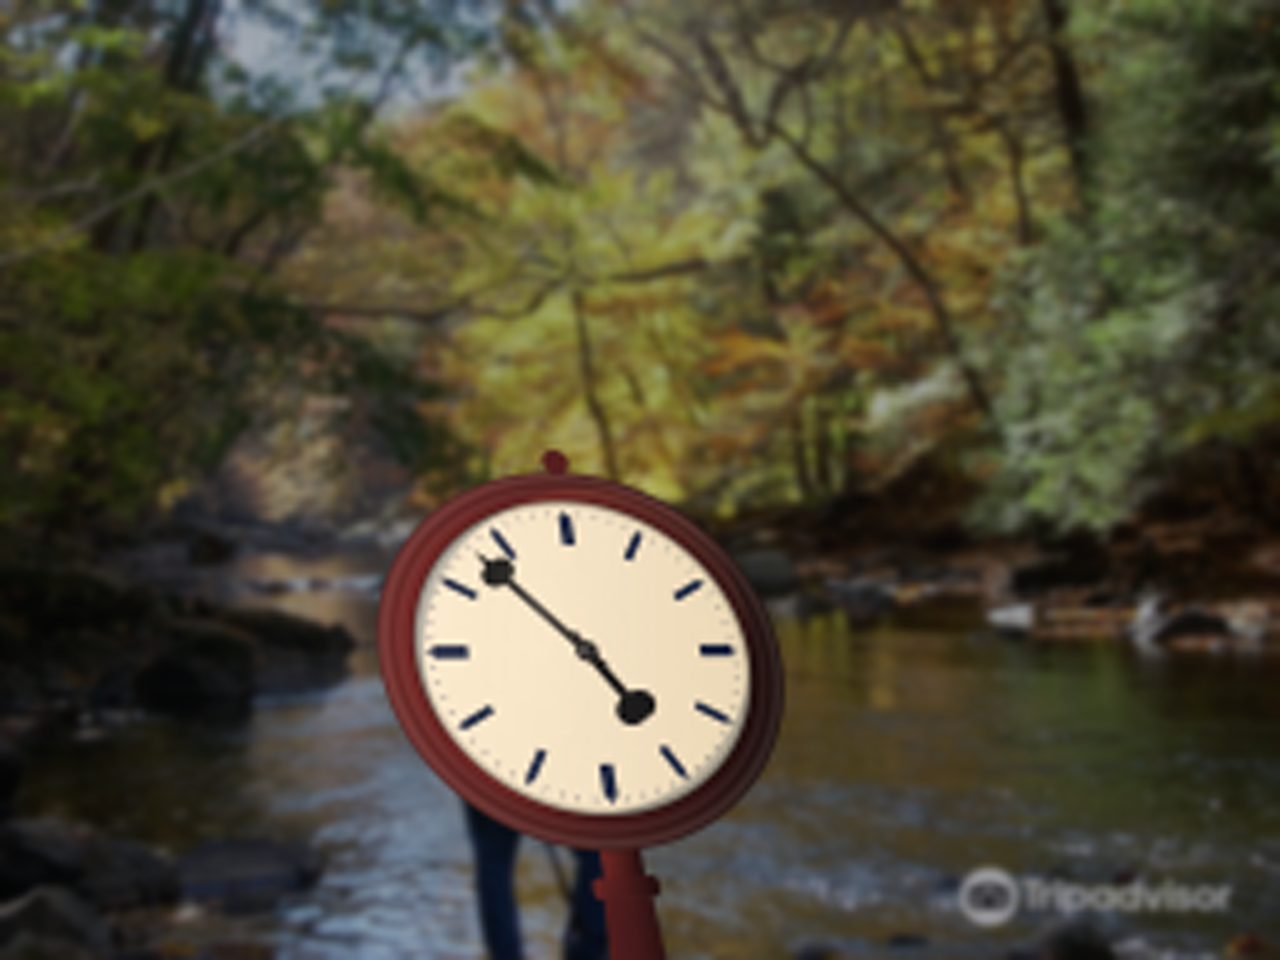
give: {"hour": 4, "minute": 53}
